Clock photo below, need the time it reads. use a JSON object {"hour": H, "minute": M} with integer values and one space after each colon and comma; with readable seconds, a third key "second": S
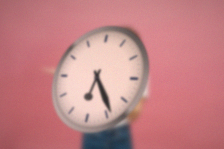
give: {"hour": 6, "minute": 24}
